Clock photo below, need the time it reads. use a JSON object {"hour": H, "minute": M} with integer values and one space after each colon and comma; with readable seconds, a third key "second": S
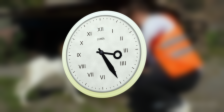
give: {"hour": 3, "minute": 25}
